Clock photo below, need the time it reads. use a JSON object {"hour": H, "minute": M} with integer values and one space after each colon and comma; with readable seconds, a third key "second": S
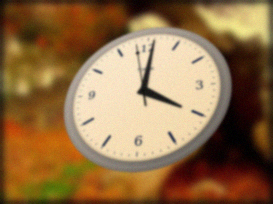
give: {"hour": 4, "minute": 0, "second": 58}
